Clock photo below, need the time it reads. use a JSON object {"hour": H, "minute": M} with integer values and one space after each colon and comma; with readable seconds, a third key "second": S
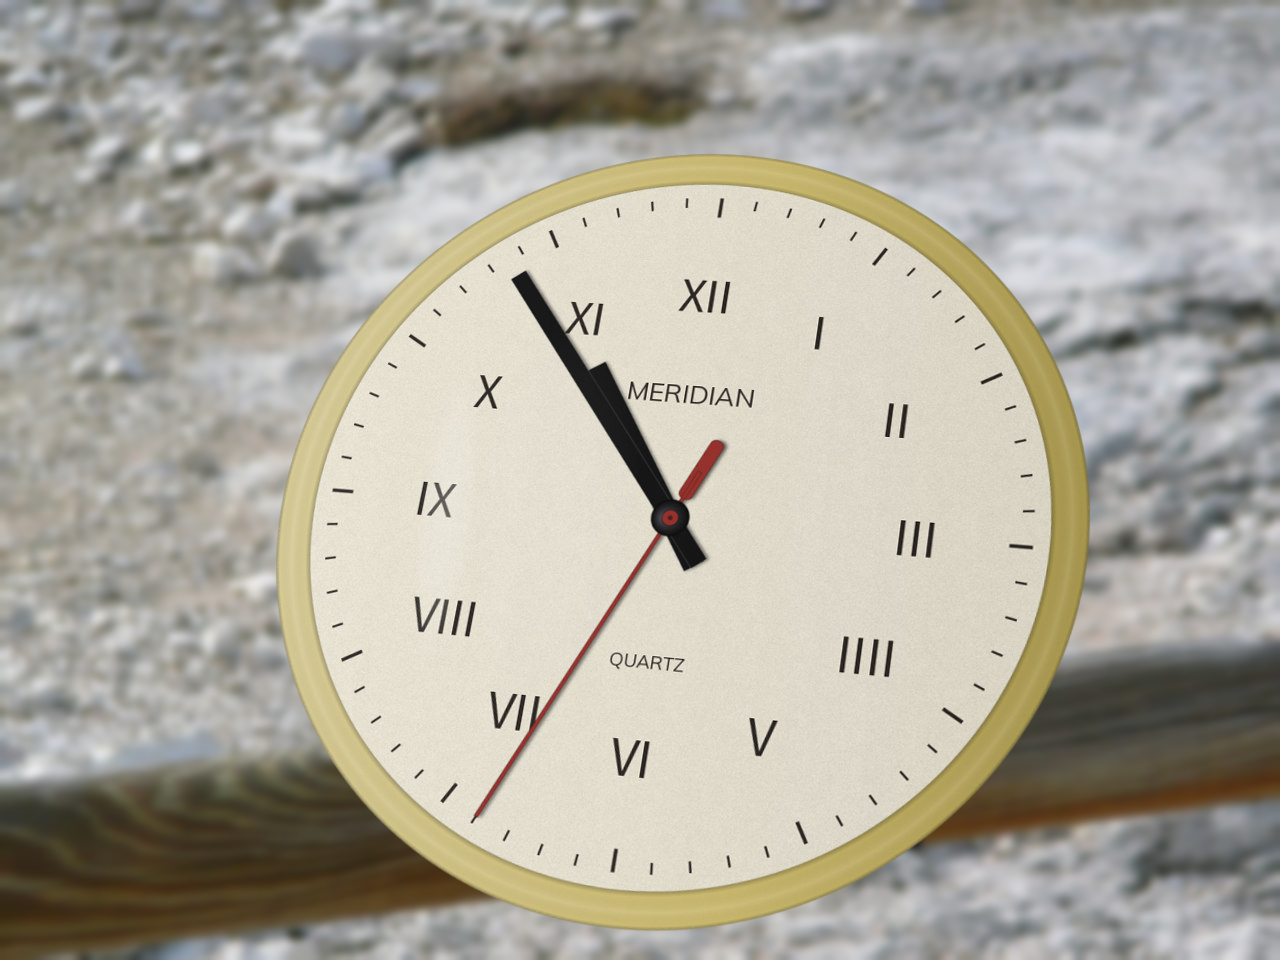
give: {"hour": 10, "minute": 53, "second": 34}
